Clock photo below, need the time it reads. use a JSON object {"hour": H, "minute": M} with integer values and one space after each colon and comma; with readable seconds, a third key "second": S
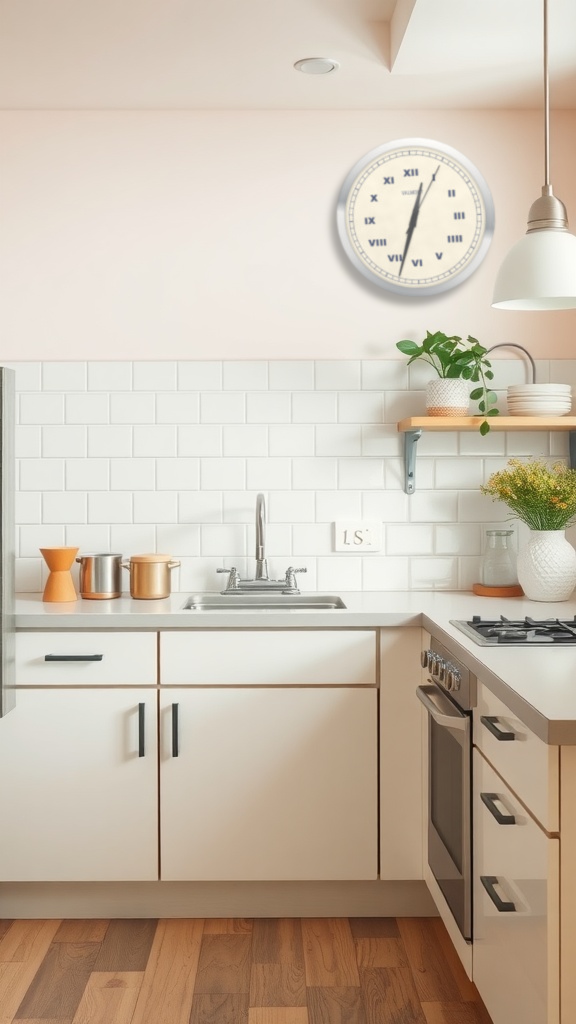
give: {"hour": 12, "minute": 33, "second": 5}
